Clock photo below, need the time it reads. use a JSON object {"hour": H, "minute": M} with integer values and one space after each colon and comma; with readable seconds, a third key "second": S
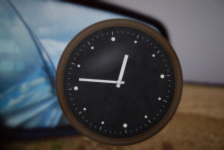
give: {"hour": 12, "minute": 47}
